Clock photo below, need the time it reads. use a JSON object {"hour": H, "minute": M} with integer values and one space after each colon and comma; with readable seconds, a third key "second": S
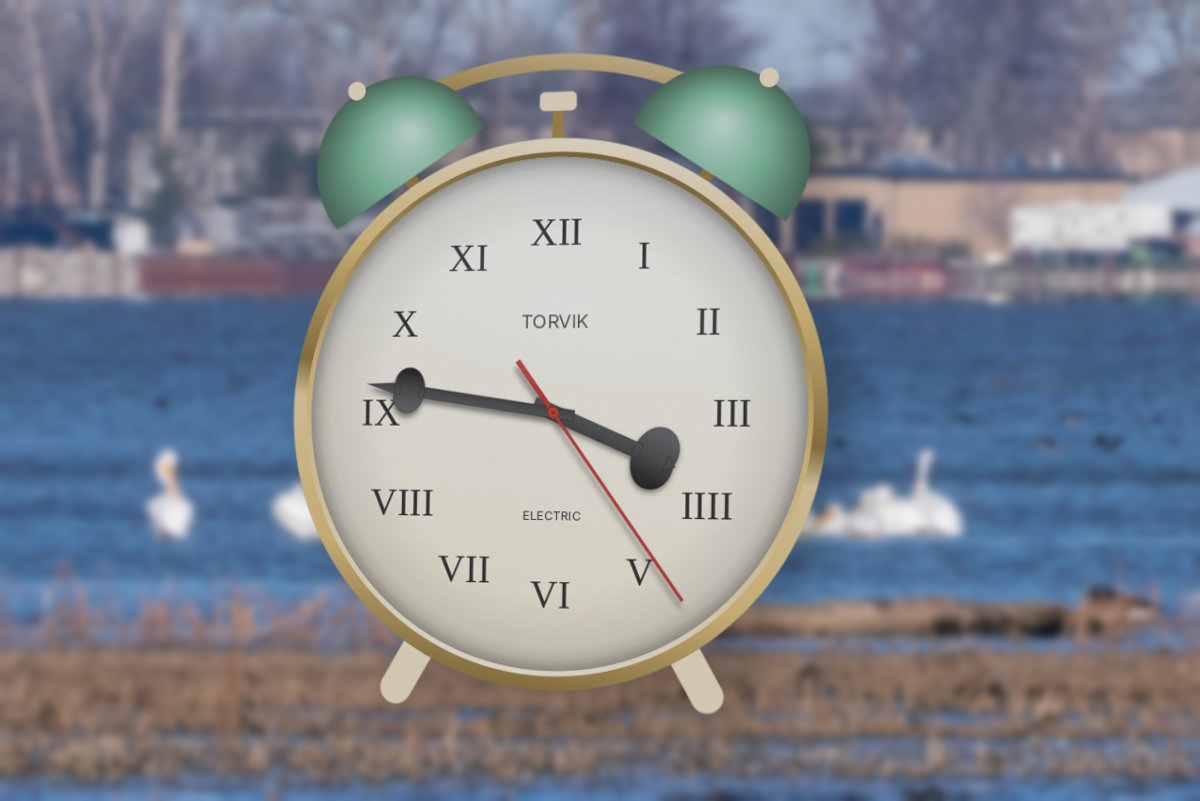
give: {"hour": 3, "minute": 46, "second": 24}
